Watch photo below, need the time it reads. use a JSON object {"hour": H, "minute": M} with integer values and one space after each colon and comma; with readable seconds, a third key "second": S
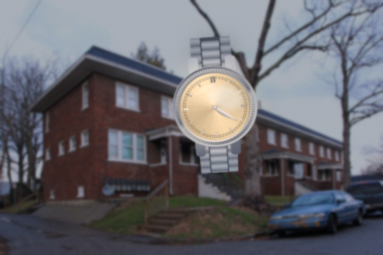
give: {"hour": 4, "minute": 21}
